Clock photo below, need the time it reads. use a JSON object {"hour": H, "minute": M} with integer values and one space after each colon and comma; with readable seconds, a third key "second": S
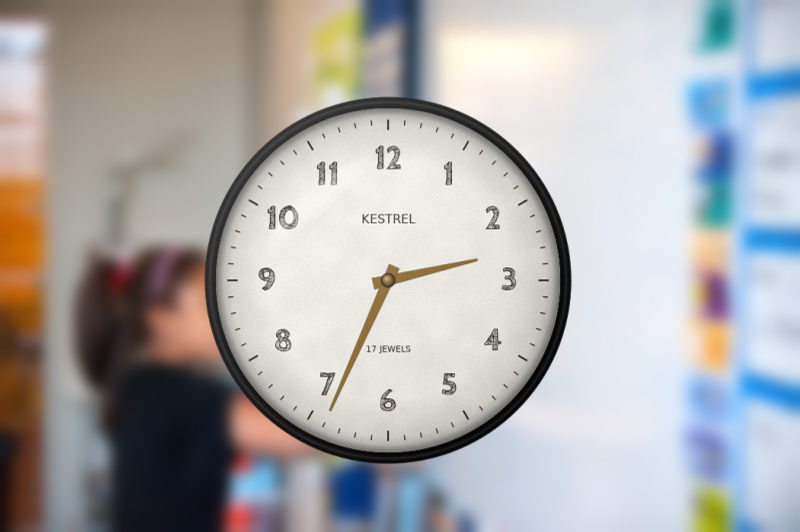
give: {"hour": 2, "minute": 34}
